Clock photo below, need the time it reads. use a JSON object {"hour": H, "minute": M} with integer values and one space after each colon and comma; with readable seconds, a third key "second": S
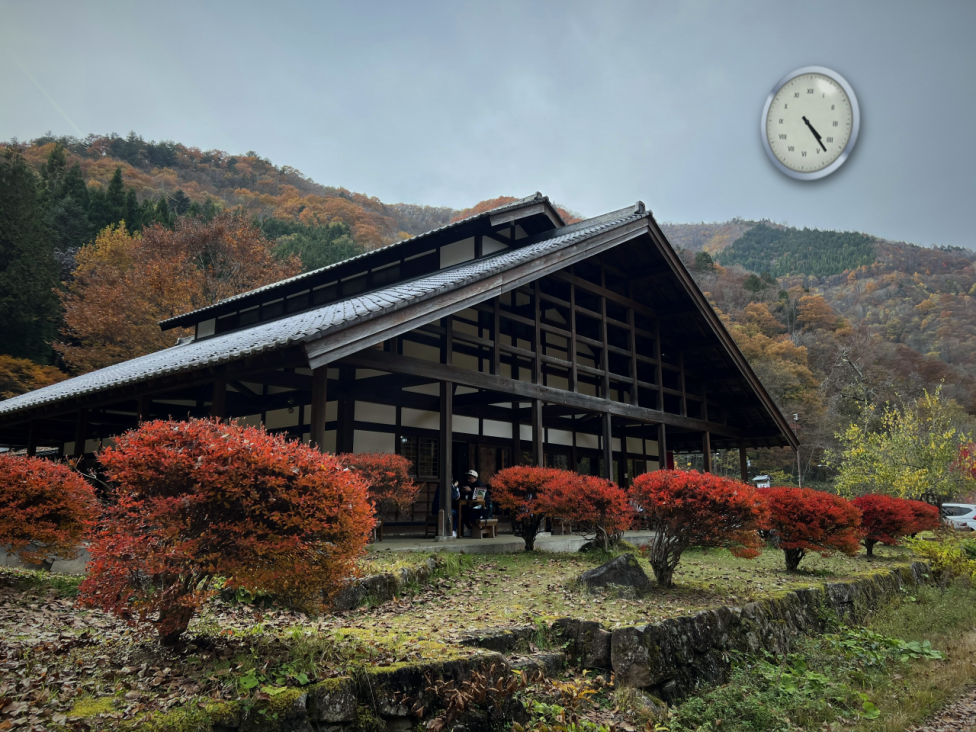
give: {"hour": 4, "minute": 23}
